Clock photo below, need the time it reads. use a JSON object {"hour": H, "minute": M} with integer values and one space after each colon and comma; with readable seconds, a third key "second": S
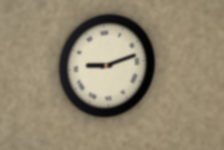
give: {"hour": 9, "minute": 13}
